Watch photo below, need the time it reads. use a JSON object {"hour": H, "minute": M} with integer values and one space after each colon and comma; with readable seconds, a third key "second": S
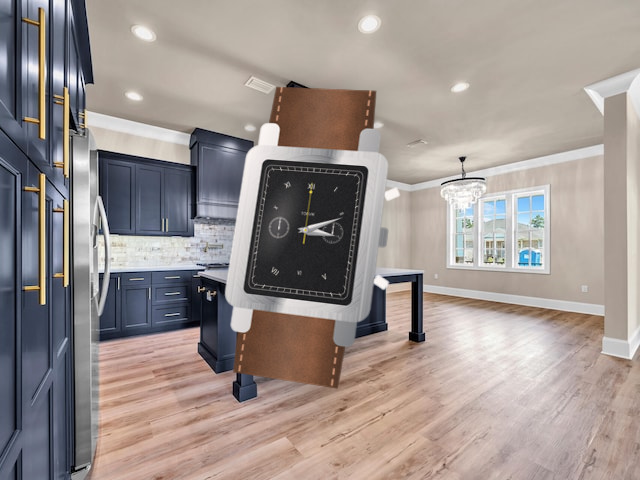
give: {"hour": 3, "minute": 11}
